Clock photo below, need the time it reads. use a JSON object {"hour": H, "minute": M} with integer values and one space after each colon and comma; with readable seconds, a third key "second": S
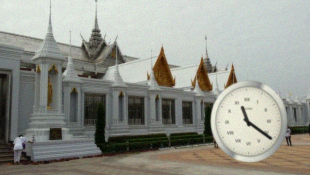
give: {"hour": 11, "minute": 21}
